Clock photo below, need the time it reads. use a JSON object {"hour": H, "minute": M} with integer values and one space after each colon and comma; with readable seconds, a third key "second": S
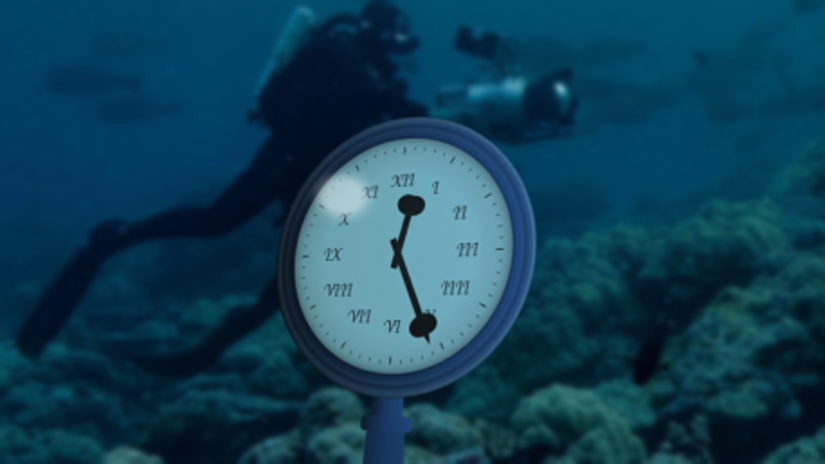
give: {"hour": 12, "minute": 26}
